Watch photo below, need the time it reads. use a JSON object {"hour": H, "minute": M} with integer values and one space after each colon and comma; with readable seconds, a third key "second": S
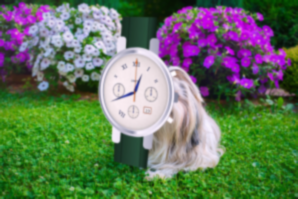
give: {"hour": 12, "minute": 41}
